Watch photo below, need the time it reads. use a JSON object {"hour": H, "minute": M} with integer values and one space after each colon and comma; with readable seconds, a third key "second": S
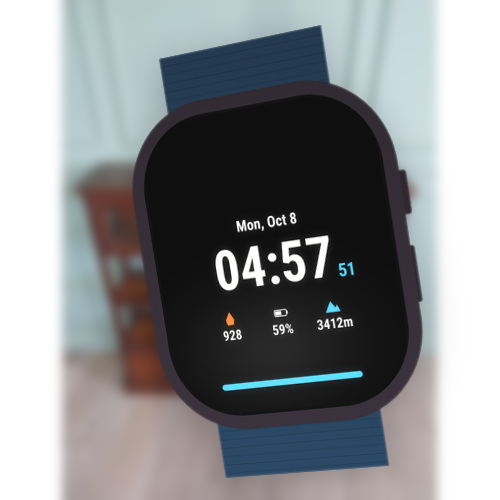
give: {"hour": 4, "minute": 57, "second": 51}
